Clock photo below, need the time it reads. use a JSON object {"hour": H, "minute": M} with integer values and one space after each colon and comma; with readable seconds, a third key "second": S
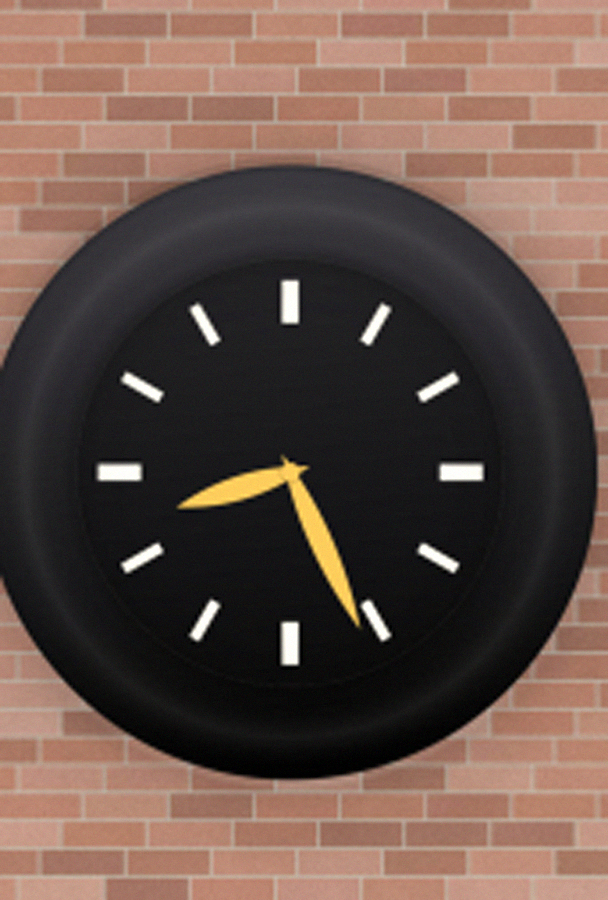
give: {"hour": 8, "minute": 26}
